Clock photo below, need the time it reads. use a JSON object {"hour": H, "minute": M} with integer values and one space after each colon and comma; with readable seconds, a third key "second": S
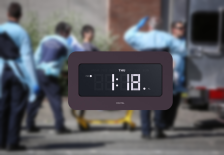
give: {"hour": 1, "minute": 18}
